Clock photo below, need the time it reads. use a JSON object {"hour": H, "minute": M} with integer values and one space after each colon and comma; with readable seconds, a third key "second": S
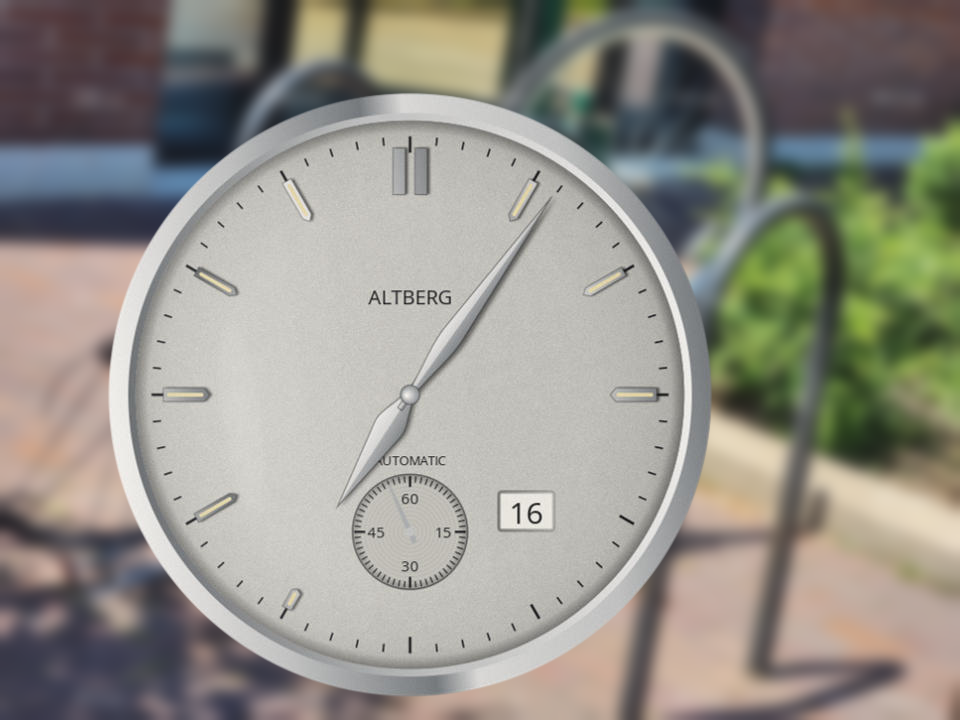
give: {"hour": 7, "minute": 5, "second": 56}
